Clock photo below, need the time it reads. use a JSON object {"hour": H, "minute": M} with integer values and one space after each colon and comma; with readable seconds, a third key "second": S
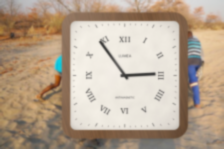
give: {"hour": 2, "minute": 54}
